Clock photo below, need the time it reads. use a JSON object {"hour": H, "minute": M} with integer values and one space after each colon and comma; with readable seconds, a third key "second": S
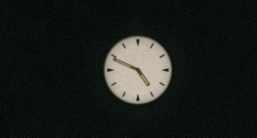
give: {"hour": 4, "minute": 49}
